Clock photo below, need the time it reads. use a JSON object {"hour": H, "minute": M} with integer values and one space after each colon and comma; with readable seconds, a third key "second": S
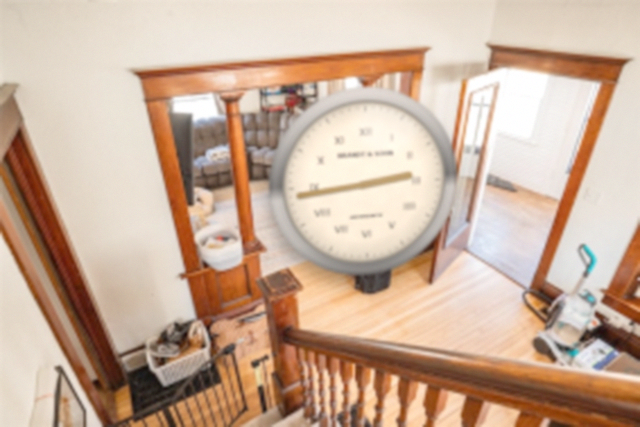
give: {"hour": 2, "minute": 44}
